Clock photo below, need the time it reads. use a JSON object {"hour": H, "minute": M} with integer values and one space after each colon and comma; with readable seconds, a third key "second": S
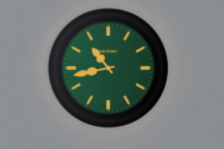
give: {"hour": 10, "minute": 43}
